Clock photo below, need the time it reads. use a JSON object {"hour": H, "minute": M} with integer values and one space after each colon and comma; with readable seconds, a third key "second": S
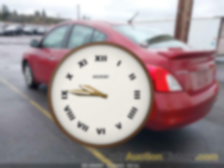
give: {"hour": 9, "minute": 46}
